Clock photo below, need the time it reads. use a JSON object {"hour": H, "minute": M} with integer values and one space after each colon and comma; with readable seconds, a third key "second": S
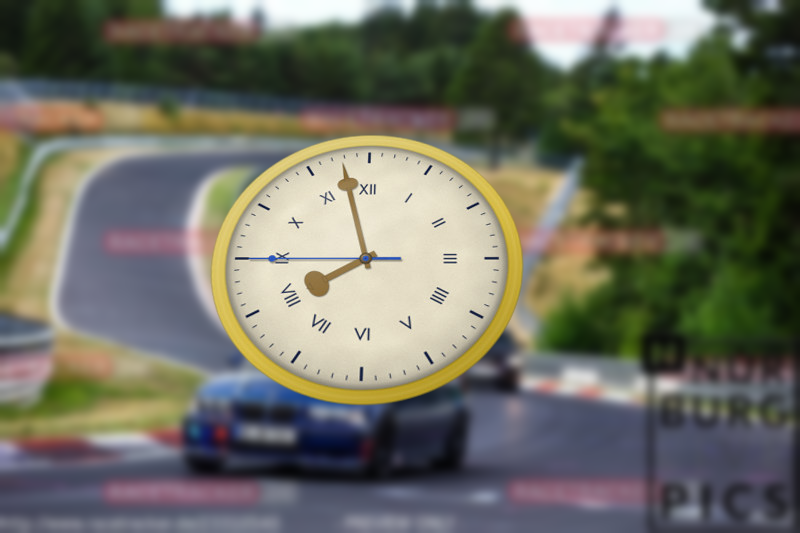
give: {"hour": 7, "minute": 57, "second": 45}
